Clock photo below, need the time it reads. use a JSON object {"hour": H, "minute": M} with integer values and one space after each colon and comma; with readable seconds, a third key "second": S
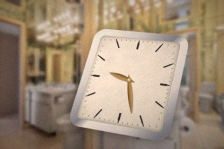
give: {"hour": 9, "minute": 27}
